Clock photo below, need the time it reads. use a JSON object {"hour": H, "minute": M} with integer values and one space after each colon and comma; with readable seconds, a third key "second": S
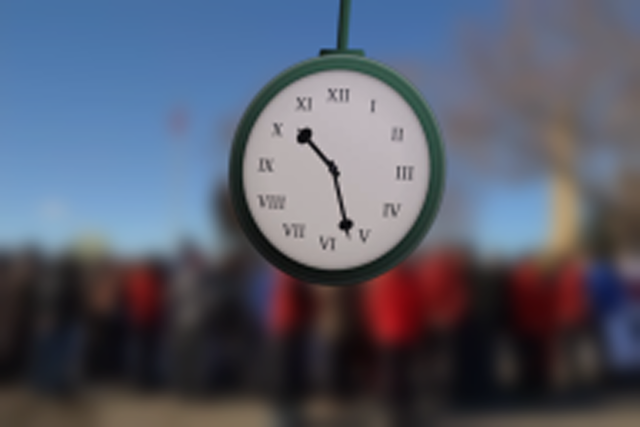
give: {"hour": 10, "minute": 27}
